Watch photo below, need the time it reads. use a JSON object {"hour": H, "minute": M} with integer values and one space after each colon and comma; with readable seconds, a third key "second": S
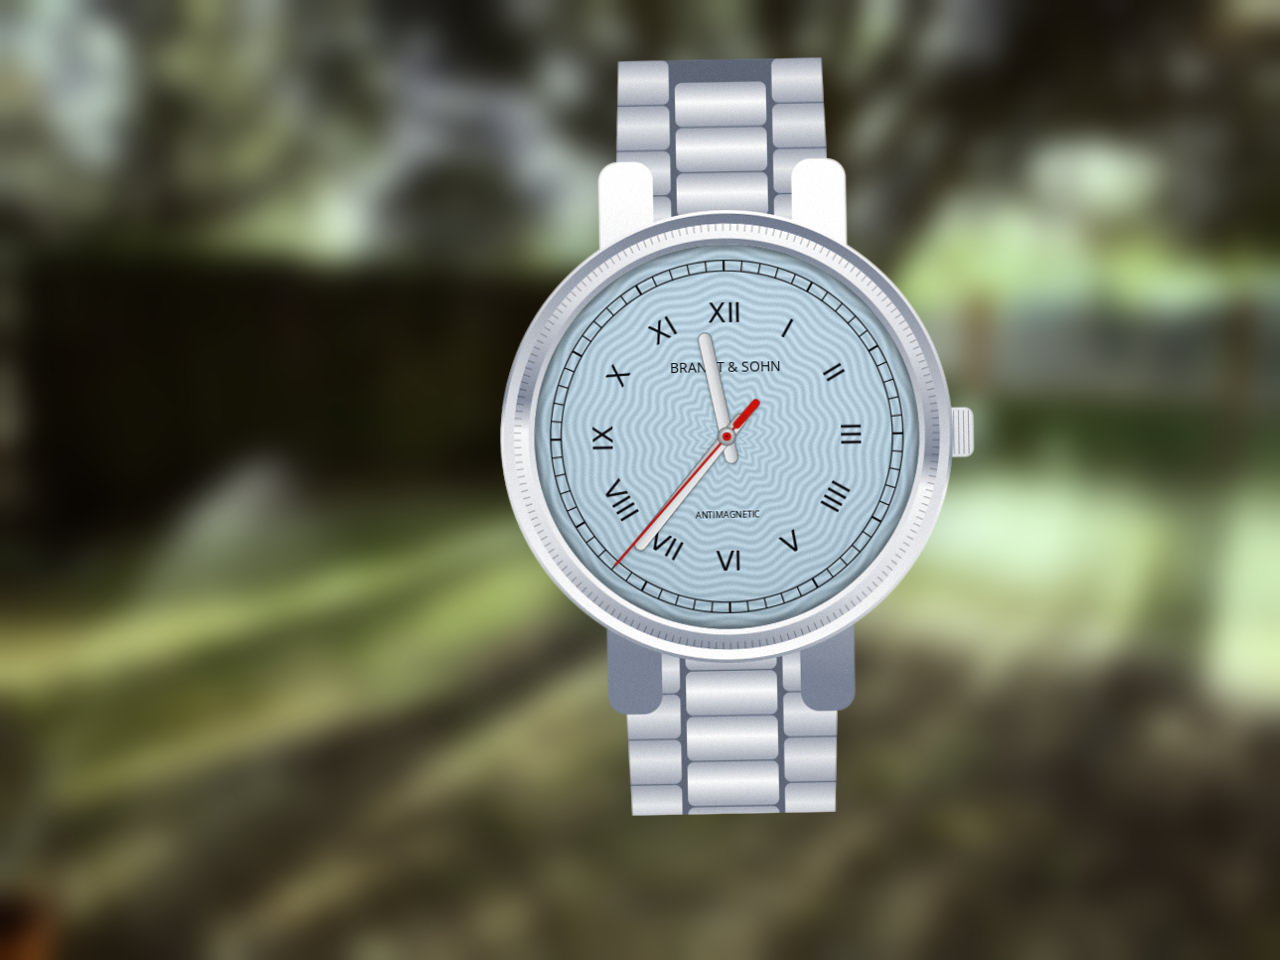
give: {"hour": 11, "minute": 36, "second": 37}
